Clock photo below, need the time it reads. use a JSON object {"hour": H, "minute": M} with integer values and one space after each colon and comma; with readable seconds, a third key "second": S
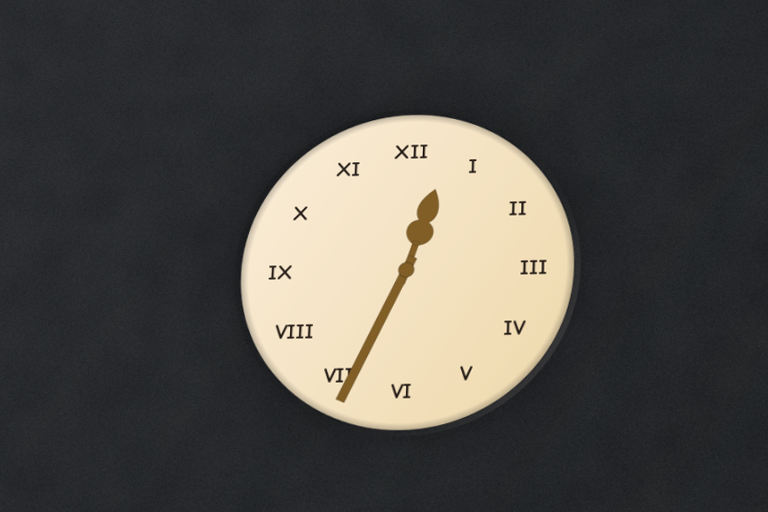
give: {"hour": 12, "minute": 34}
